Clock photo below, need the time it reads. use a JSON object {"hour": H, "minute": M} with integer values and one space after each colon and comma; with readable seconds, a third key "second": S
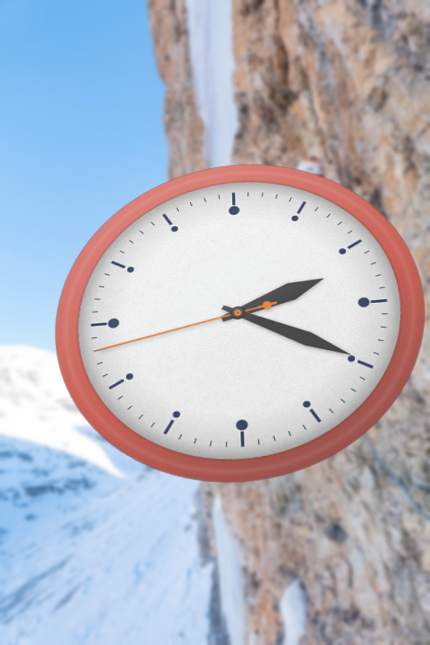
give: {"hour": 2, "minute": 19, "second": 43}
